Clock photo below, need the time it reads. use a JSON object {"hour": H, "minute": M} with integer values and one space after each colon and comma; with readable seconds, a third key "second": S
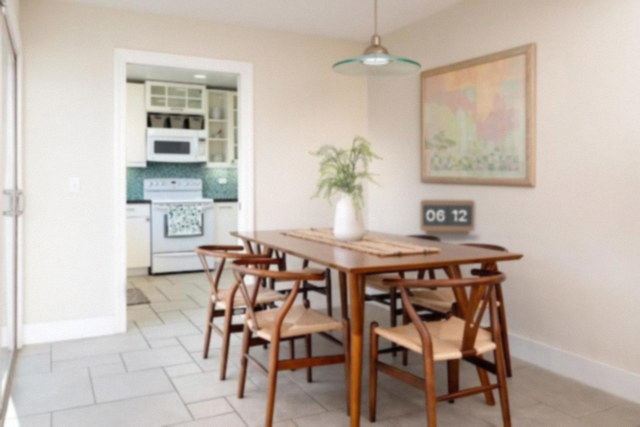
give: {"hour": 6, "minute": 12}
